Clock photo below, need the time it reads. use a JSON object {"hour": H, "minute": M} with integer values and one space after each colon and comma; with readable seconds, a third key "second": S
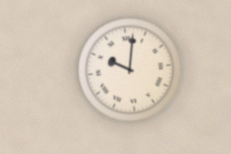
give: {"hour": 10, "minute": 2}
